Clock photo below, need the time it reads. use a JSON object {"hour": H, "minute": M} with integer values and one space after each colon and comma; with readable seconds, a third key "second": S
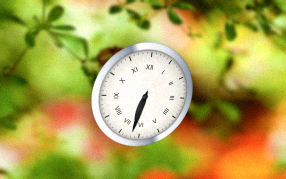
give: {"hour": 6, "minute": 32}
